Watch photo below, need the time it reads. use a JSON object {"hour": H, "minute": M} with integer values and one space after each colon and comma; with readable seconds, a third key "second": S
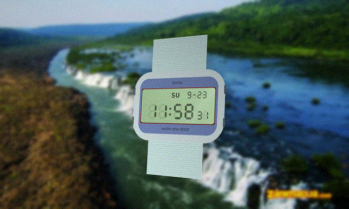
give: {"hour": 11, "minute": 58, "second": 31}
